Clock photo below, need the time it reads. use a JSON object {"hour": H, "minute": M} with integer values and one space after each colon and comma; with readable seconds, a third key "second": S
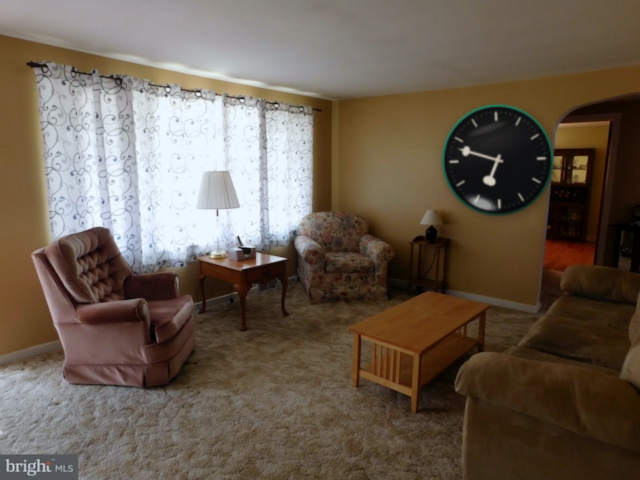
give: {"hour": 6, "minute": 48}
